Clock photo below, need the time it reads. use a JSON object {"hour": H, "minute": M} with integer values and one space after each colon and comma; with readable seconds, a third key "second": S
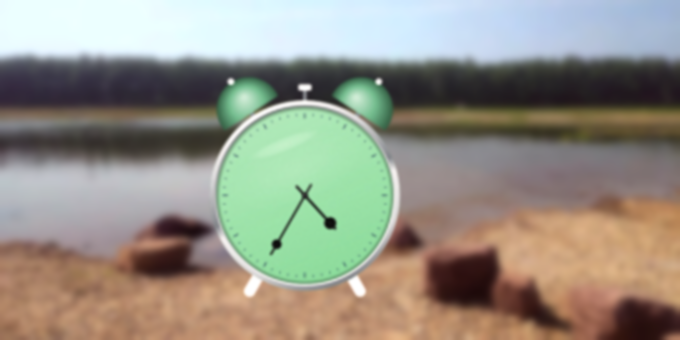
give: {"hour": 4, "minute": 35}
